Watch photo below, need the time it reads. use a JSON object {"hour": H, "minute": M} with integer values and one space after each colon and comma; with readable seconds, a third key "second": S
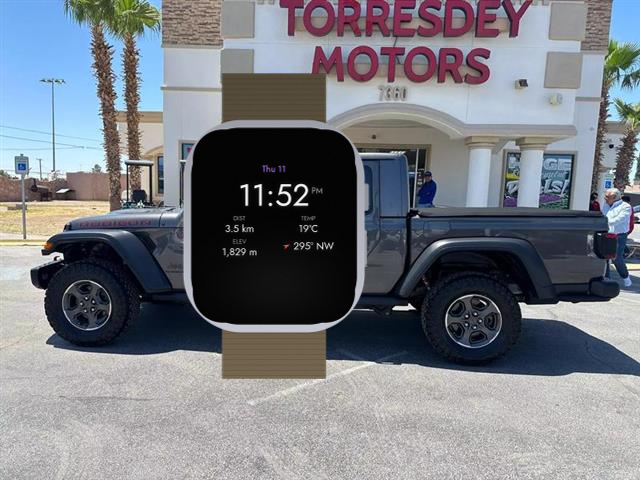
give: {"hour": 11, "minute": 52}
